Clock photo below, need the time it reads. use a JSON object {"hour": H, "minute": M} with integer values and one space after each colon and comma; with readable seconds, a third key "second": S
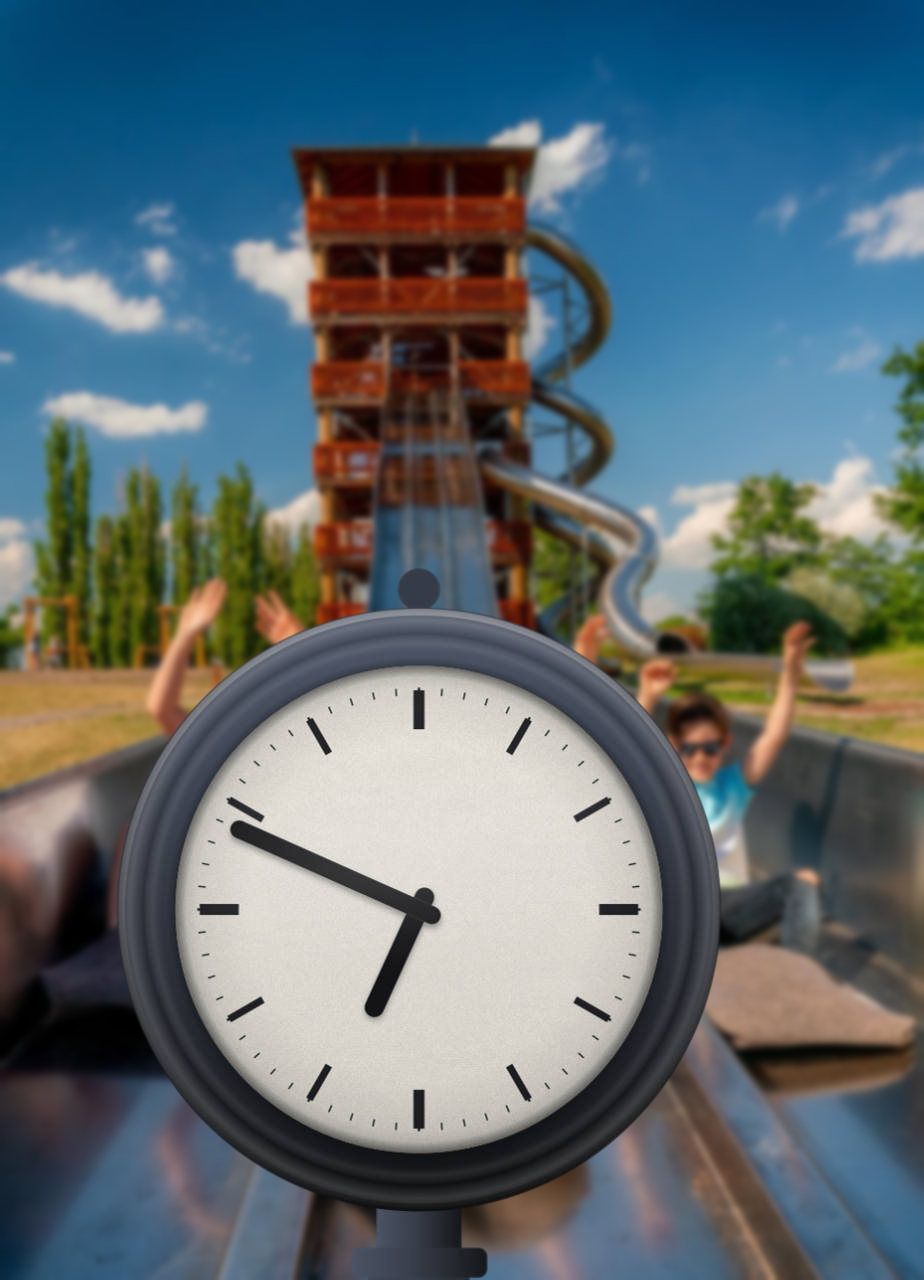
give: {"hour": 6, "minute": 49}
